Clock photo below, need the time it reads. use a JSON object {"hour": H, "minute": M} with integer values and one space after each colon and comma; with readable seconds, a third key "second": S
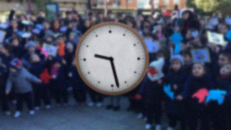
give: {"hour": 9, "minute": 28}
